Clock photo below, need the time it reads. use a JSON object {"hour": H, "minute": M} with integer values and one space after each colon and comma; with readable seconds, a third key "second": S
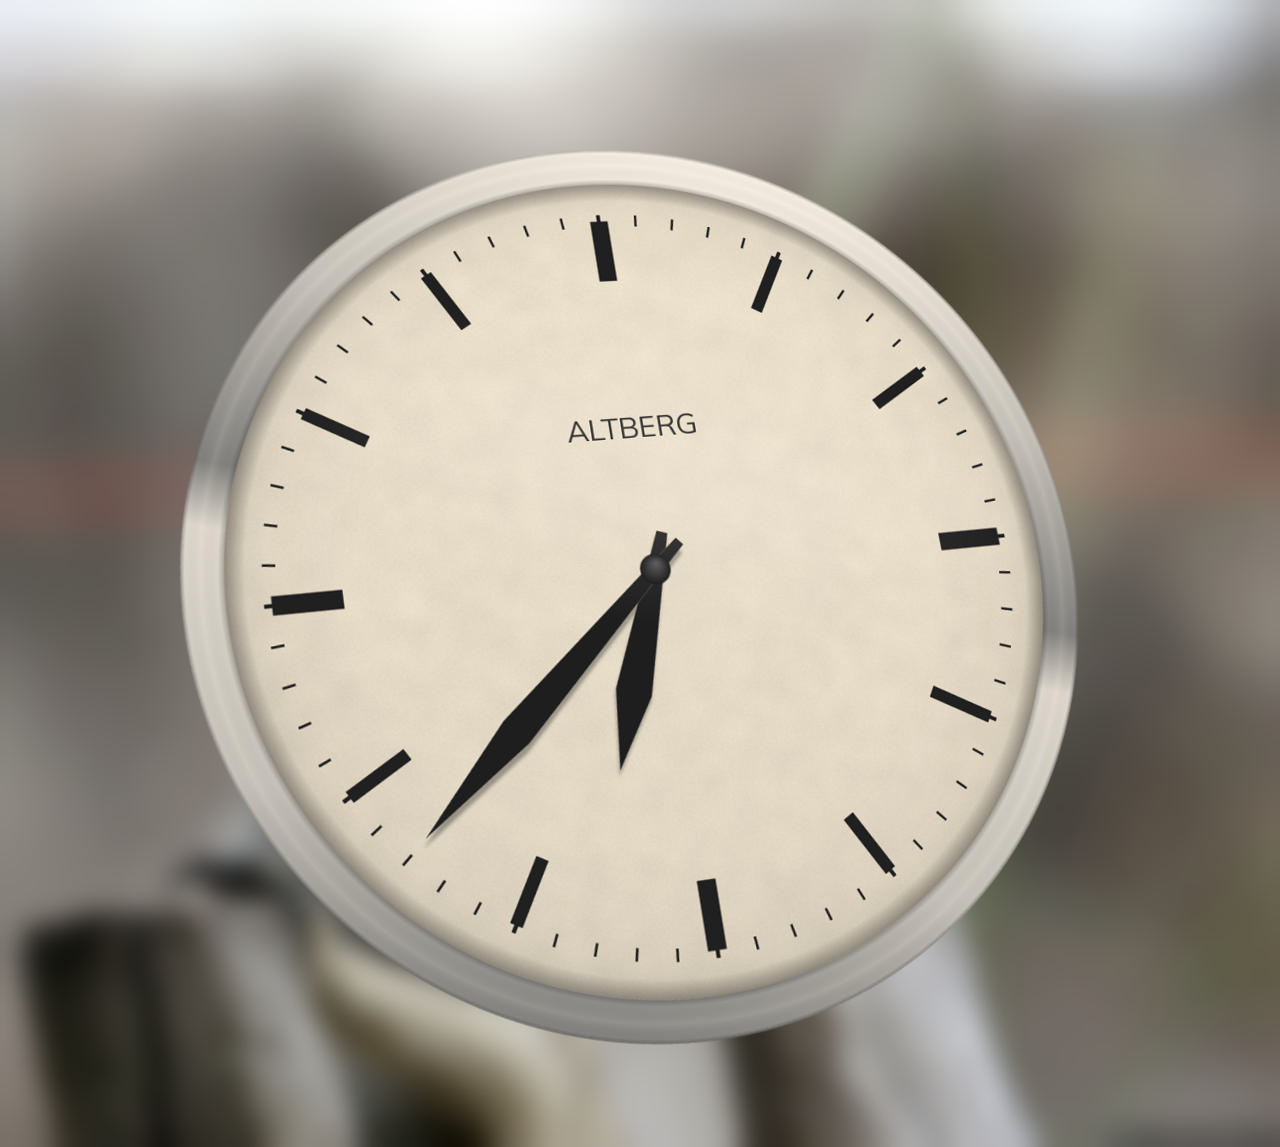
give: {"hour": 6, "minute": 38}
